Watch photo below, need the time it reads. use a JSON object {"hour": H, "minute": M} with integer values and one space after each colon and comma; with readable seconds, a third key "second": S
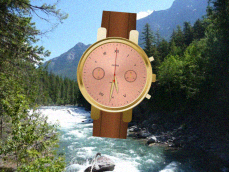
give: {"hour": 5, "minute": 31}
